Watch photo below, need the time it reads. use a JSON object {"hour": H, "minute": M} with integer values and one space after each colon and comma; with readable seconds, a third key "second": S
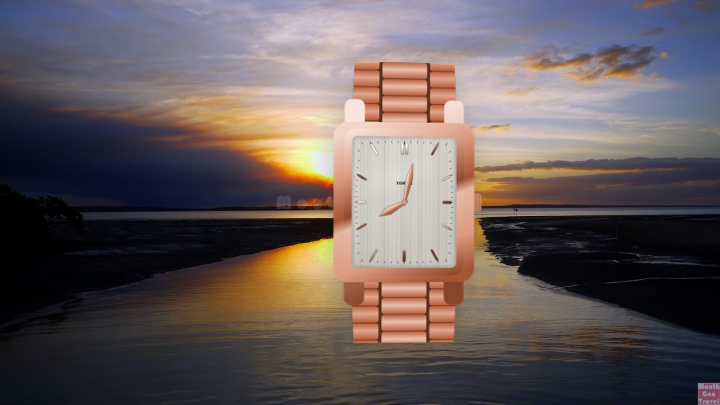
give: {"hour": 8, "minute": 2}
